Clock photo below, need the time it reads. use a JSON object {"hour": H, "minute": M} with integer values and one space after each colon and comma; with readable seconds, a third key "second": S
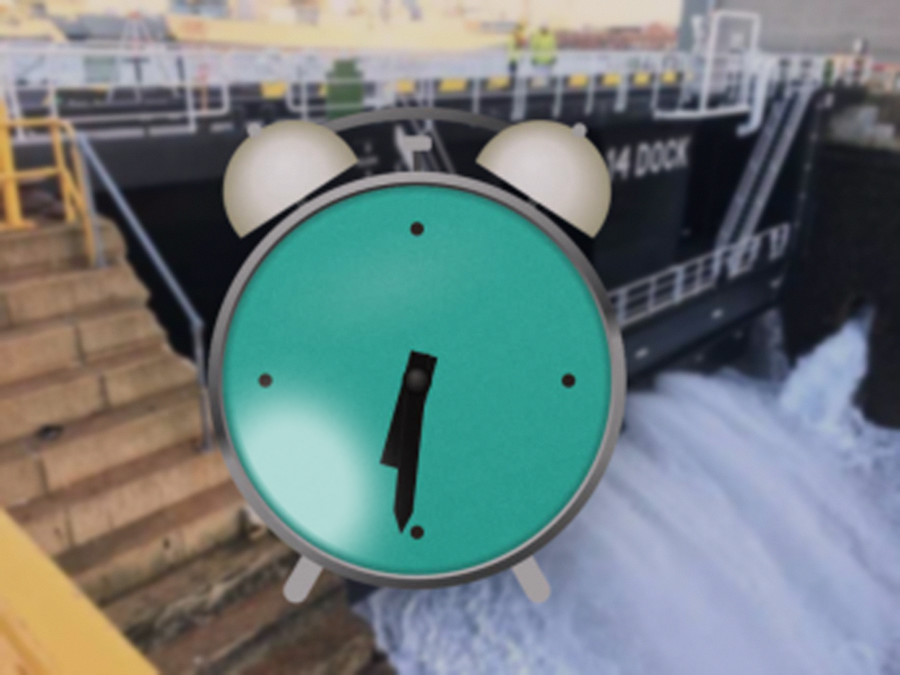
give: {"hour": 6, "minute": 31}
